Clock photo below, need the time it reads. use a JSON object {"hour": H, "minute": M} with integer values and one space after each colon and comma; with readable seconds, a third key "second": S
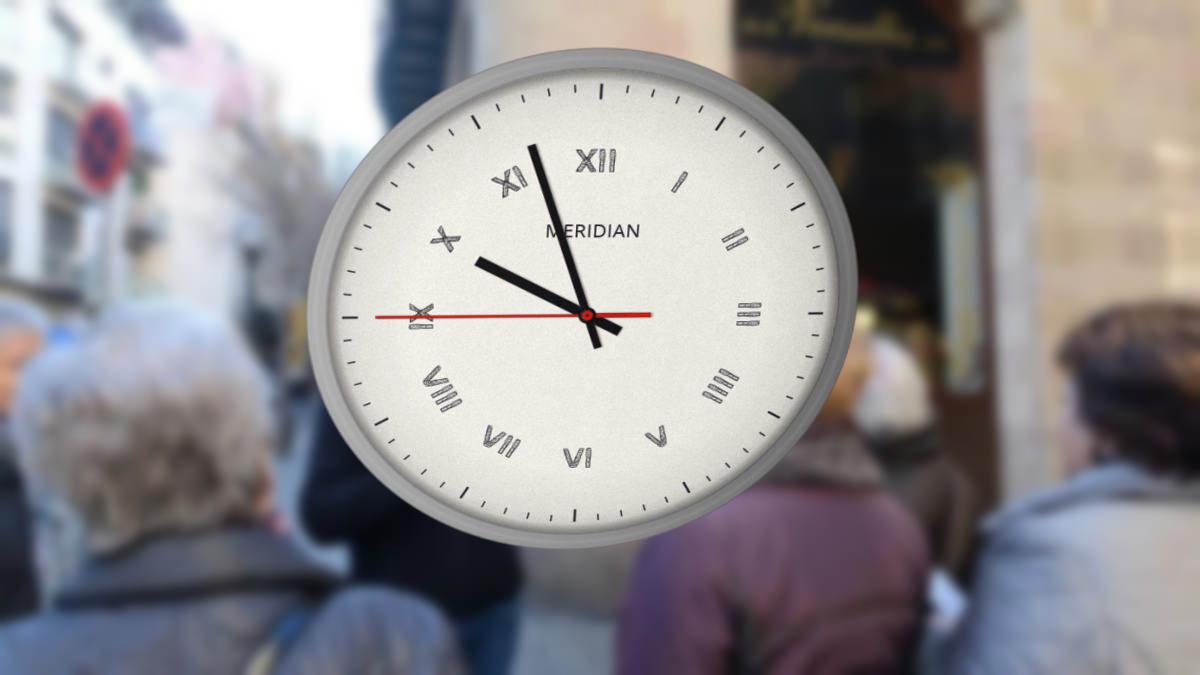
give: {"hour": 9, "minute": 56, "second": 45}
